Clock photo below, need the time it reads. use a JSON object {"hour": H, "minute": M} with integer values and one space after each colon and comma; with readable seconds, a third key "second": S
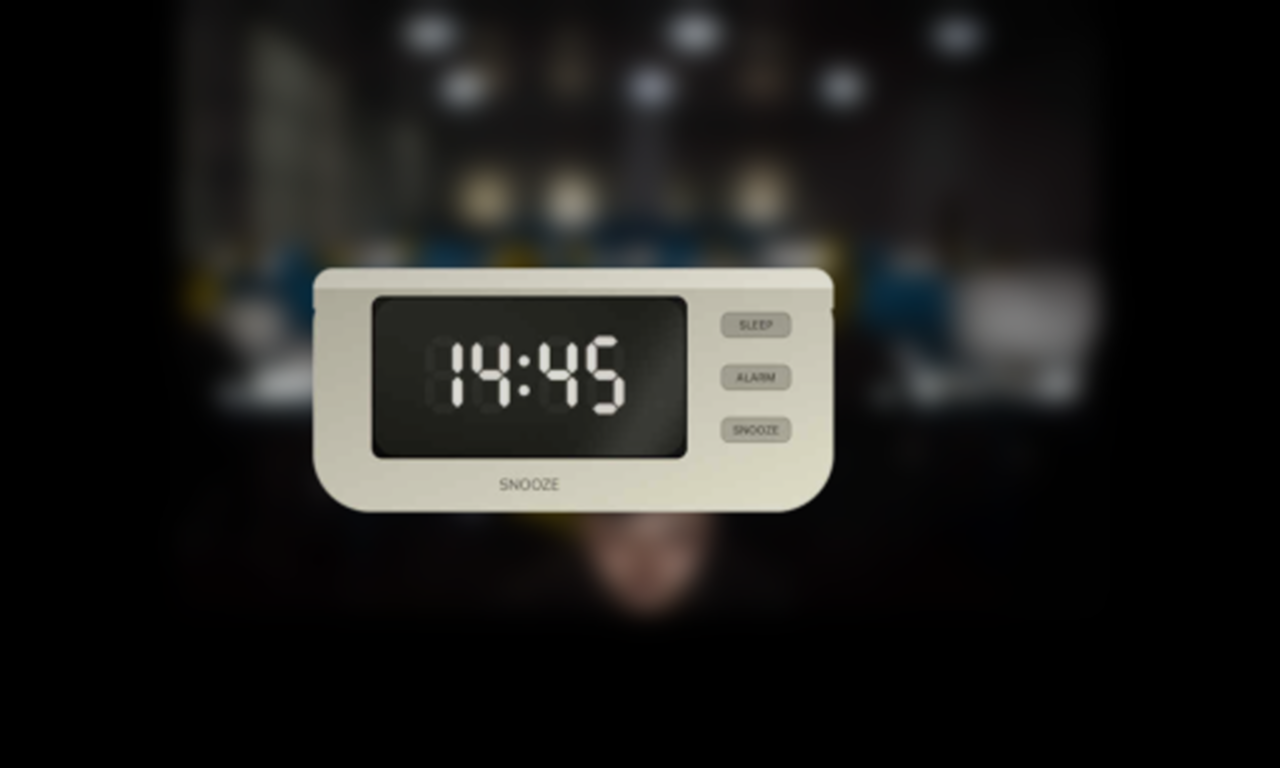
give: {"hour": 14, "minute": 45}
